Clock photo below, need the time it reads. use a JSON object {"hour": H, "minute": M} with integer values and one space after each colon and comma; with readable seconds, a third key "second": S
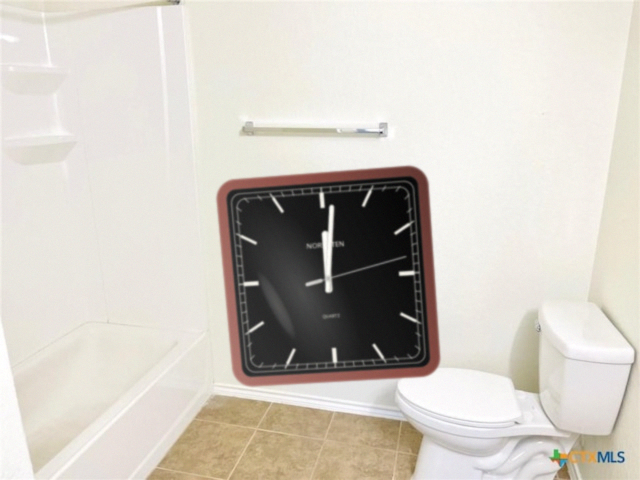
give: {"hour": 12, "minute": 1, "second": 13}
